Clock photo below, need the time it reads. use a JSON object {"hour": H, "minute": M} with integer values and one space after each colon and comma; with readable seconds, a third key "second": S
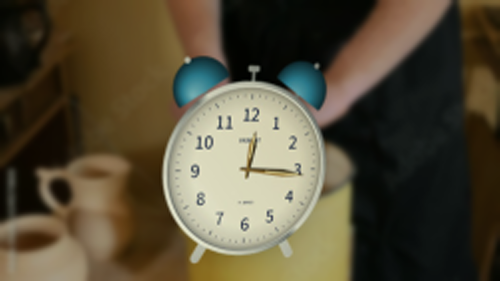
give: {"hour": 12, "minute": 16}
